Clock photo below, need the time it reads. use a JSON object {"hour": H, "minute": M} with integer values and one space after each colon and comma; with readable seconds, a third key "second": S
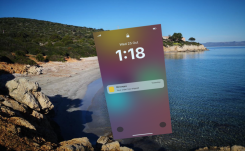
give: {"hour": 1, "minute": 18}
